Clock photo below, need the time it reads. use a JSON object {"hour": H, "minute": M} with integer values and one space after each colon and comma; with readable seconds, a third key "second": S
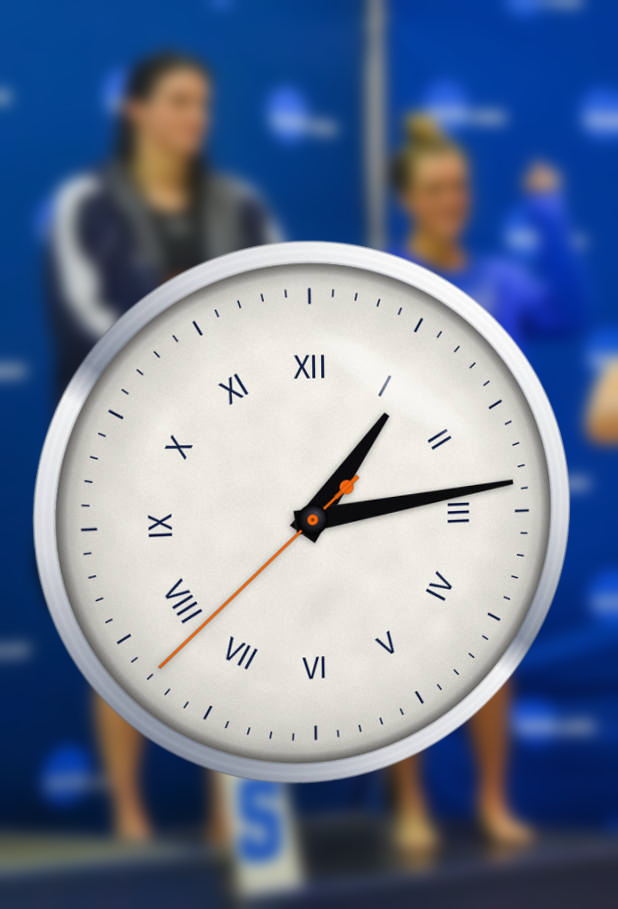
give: {"hour": 1, "minute": 13, "second": 38}
